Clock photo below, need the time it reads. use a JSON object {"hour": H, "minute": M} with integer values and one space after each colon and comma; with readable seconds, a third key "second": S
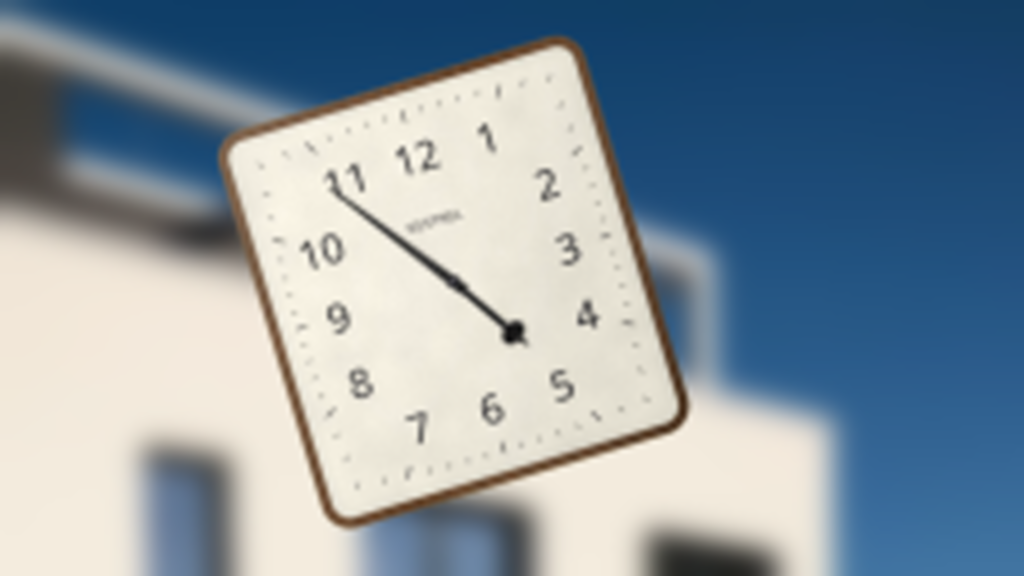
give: {"hour": 4, "minute": 54}
